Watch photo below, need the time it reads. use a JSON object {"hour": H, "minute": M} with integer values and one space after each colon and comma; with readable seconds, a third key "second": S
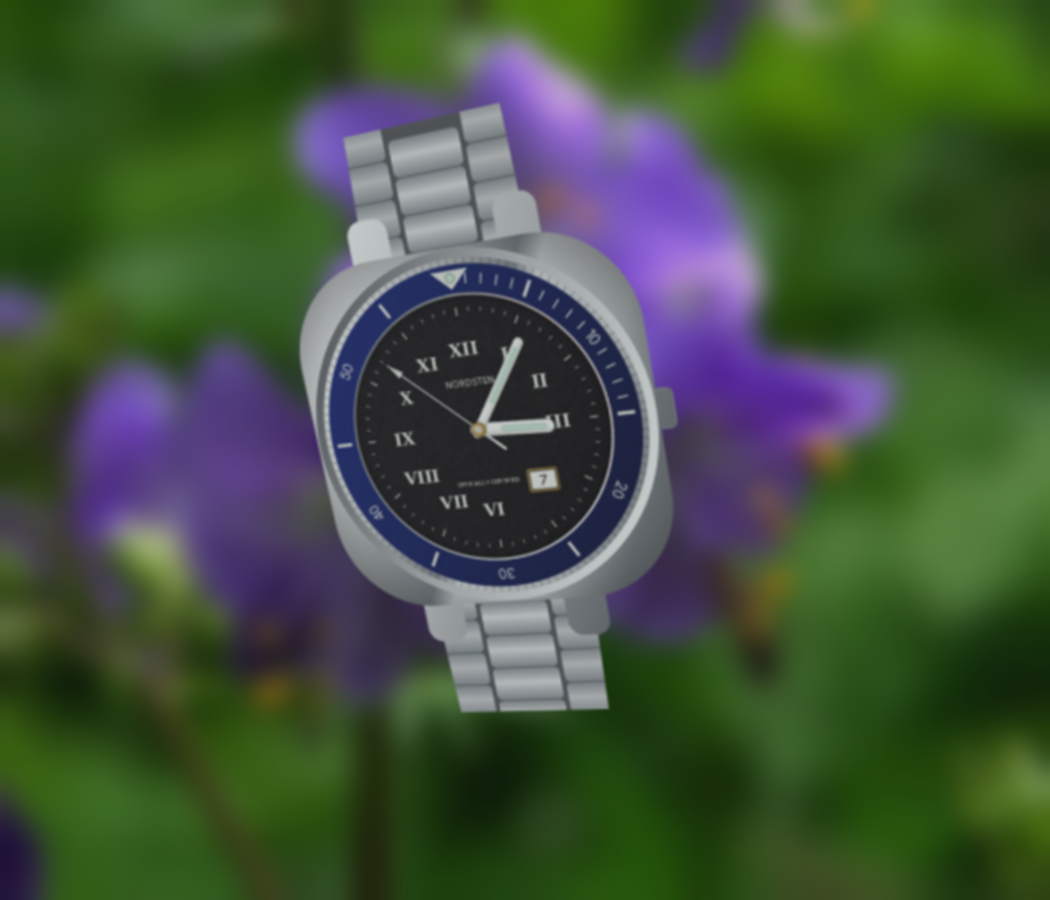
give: {"hour": 3, "minute": 5, "second": 52}
